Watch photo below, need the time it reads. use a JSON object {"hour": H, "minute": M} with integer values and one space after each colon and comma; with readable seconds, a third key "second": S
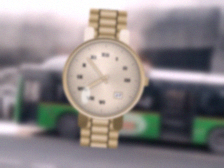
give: {"hour": 7, "minute": 53}
